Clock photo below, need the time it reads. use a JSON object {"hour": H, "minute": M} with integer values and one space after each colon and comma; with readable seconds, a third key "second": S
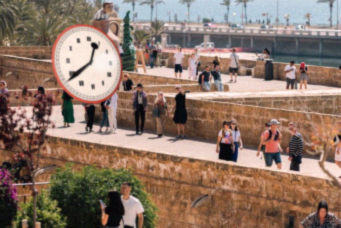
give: {"hour": 12, "minute": 39}
